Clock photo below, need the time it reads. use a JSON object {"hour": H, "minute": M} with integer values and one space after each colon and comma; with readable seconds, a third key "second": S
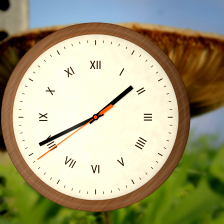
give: {"hour": 1, "minute": 40, "second": 39}
